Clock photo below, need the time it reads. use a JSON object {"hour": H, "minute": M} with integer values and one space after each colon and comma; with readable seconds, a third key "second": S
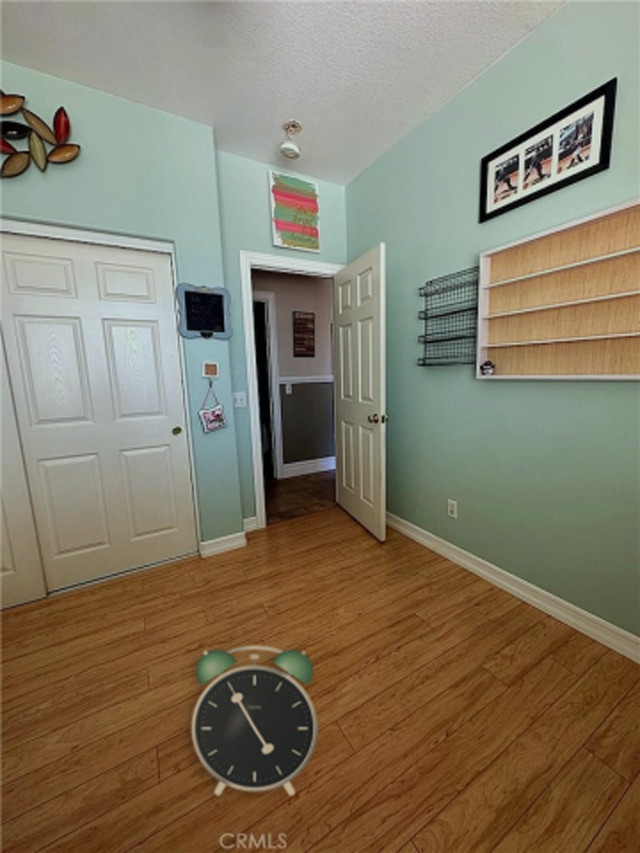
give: {"hour": 4, "minute": 55}
